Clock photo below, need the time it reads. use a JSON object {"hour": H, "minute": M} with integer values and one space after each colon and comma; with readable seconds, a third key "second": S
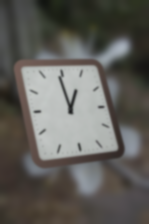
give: {"hour": 12, "minute": 59}
